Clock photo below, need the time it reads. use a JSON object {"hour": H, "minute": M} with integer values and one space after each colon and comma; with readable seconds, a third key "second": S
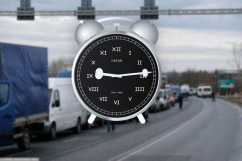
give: {"hour": 9, "minute": 14}
